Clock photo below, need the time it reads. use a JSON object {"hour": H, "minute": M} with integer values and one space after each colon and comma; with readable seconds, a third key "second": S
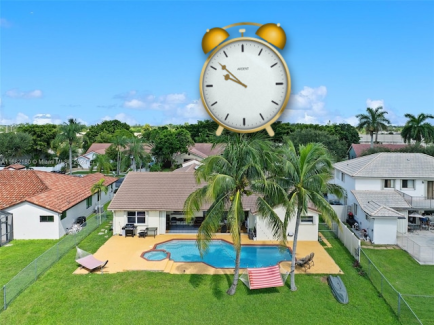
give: {"hour": 9, "minute": 52}
